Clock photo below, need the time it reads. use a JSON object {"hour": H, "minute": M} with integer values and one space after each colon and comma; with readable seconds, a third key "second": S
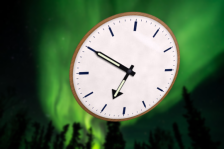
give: {"hour": 6, "minute": 50}
